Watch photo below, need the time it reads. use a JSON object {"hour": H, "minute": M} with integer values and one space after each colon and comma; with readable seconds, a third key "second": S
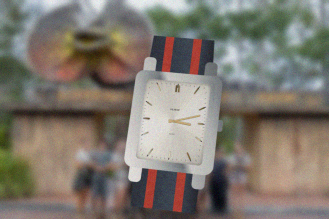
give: {"hour": 3, "minute": 12}
